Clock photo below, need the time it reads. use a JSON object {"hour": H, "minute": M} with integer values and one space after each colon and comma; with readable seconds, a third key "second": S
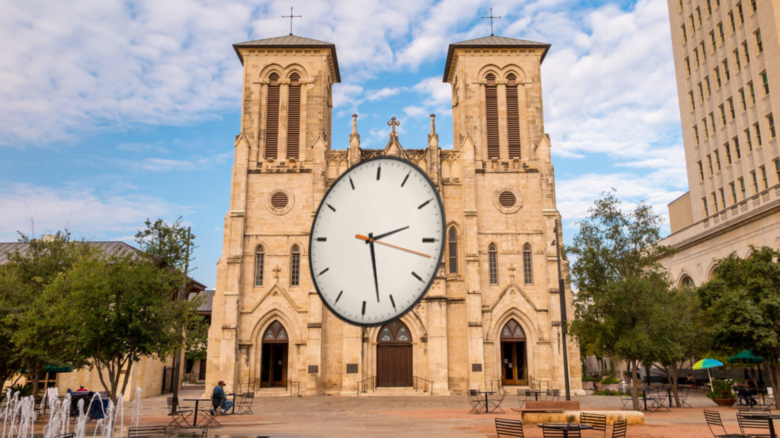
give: {"hour": 2, "minute": 27, "second": 17}
